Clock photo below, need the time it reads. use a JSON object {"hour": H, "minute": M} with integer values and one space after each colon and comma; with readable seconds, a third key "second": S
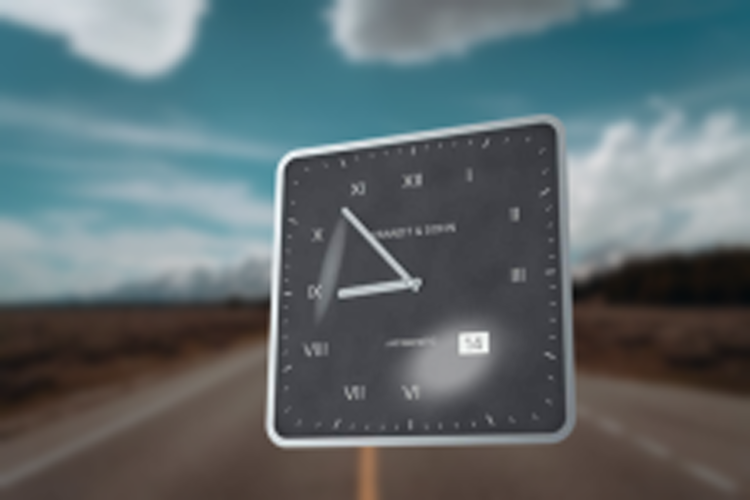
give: {"hour": 8, "minute": 53}
